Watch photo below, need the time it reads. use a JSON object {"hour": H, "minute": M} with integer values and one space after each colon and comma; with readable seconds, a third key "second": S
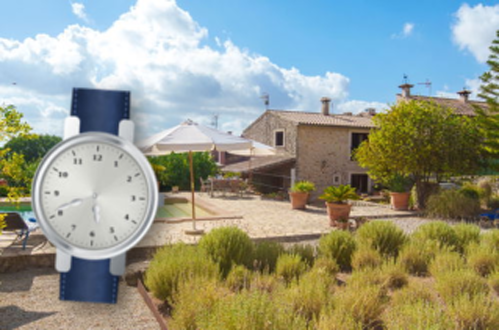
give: {"hour": 5, "minute": 41}
